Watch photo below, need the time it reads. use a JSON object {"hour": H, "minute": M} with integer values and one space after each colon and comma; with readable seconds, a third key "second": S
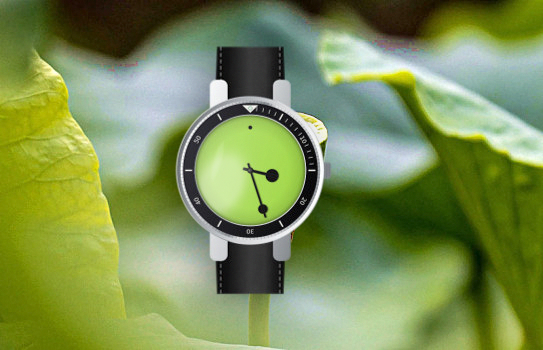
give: {"hour": 3, "minute": 27}
